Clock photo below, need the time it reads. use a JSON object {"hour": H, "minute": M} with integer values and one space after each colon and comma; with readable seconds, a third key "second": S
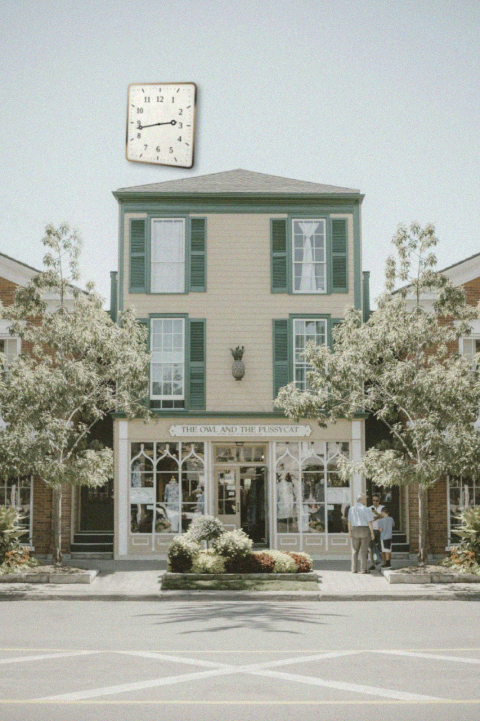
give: {"hour": 2, "minute": 43}
